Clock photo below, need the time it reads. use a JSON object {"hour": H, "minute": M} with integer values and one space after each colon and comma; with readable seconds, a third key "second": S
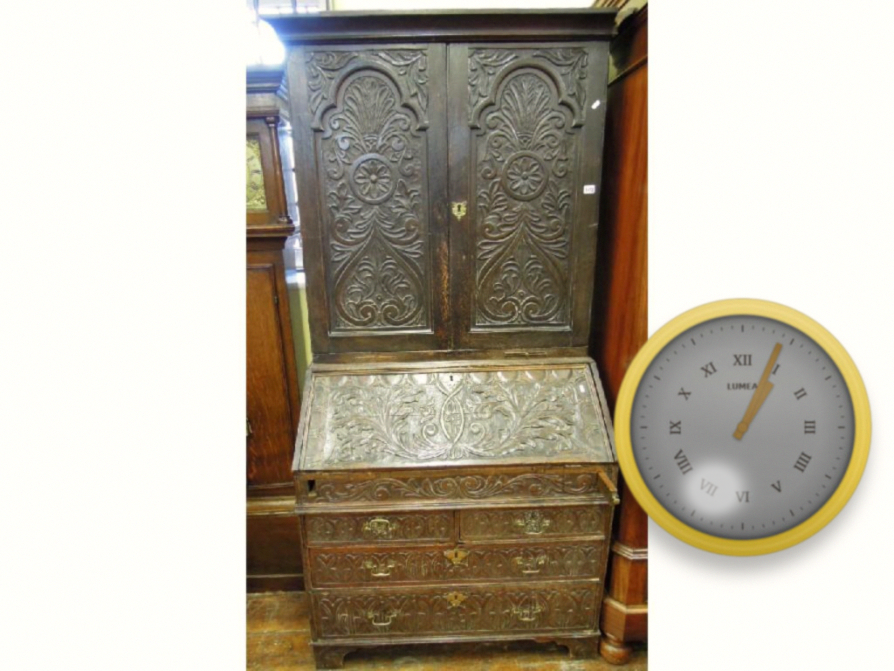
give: {"hour": 1, "minute": 4}
